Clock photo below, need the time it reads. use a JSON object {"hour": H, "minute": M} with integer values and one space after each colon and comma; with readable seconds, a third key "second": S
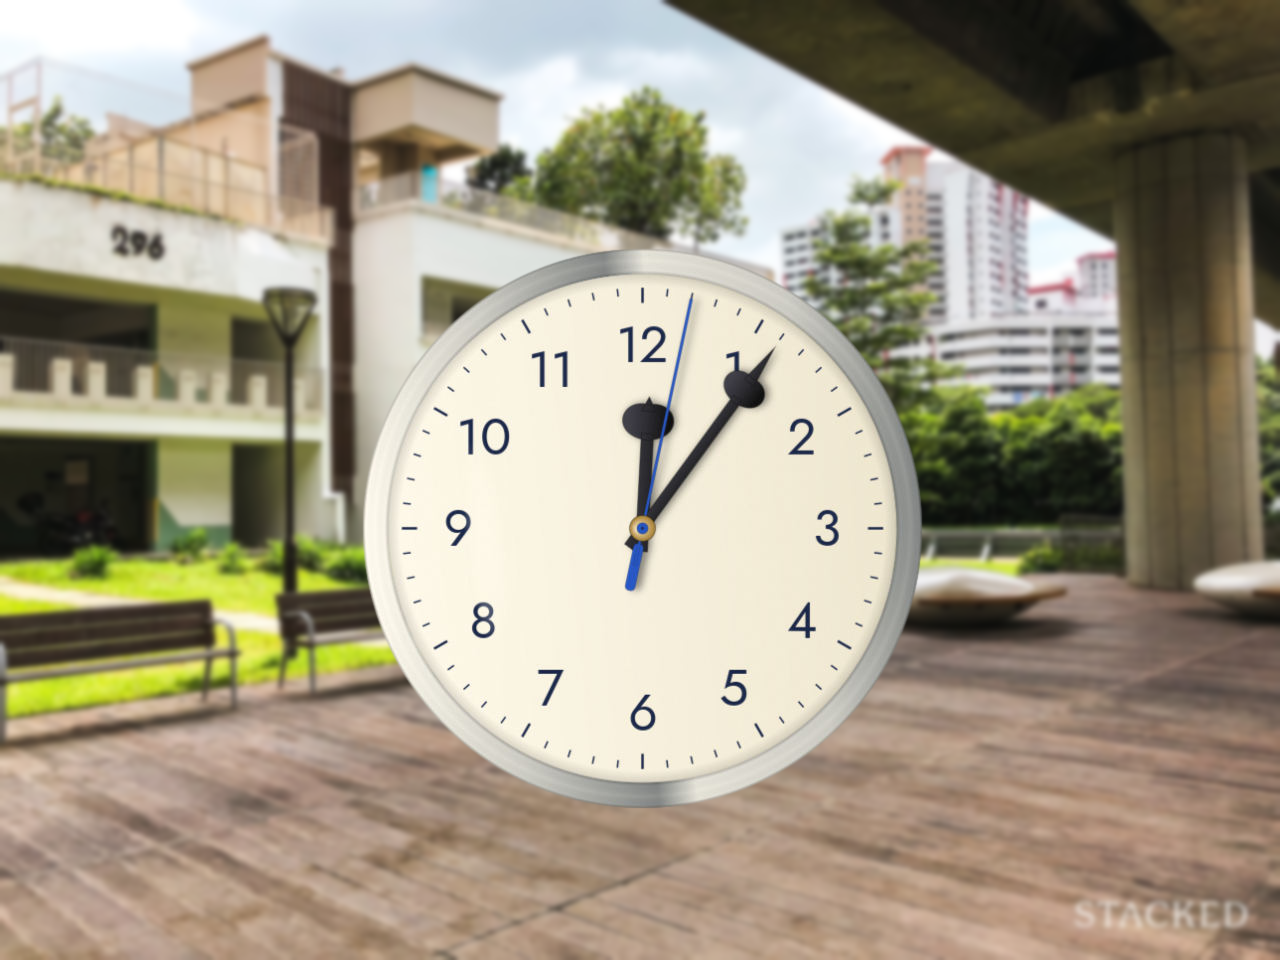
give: {"hour": 12, "minute": 6, "second": 2}
